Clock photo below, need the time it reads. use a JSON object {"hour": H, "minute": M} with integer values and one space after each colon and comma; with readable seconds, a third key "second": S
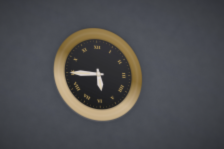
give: {"hour": 5, "minute": 45}
